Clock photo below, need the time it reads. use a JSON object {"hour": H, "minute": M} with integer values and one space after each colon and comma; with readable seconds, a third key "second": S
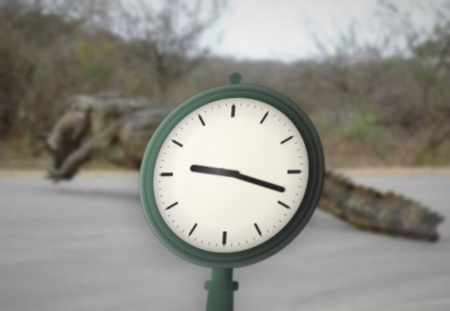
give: {"hour": 9, "minute": 18}
